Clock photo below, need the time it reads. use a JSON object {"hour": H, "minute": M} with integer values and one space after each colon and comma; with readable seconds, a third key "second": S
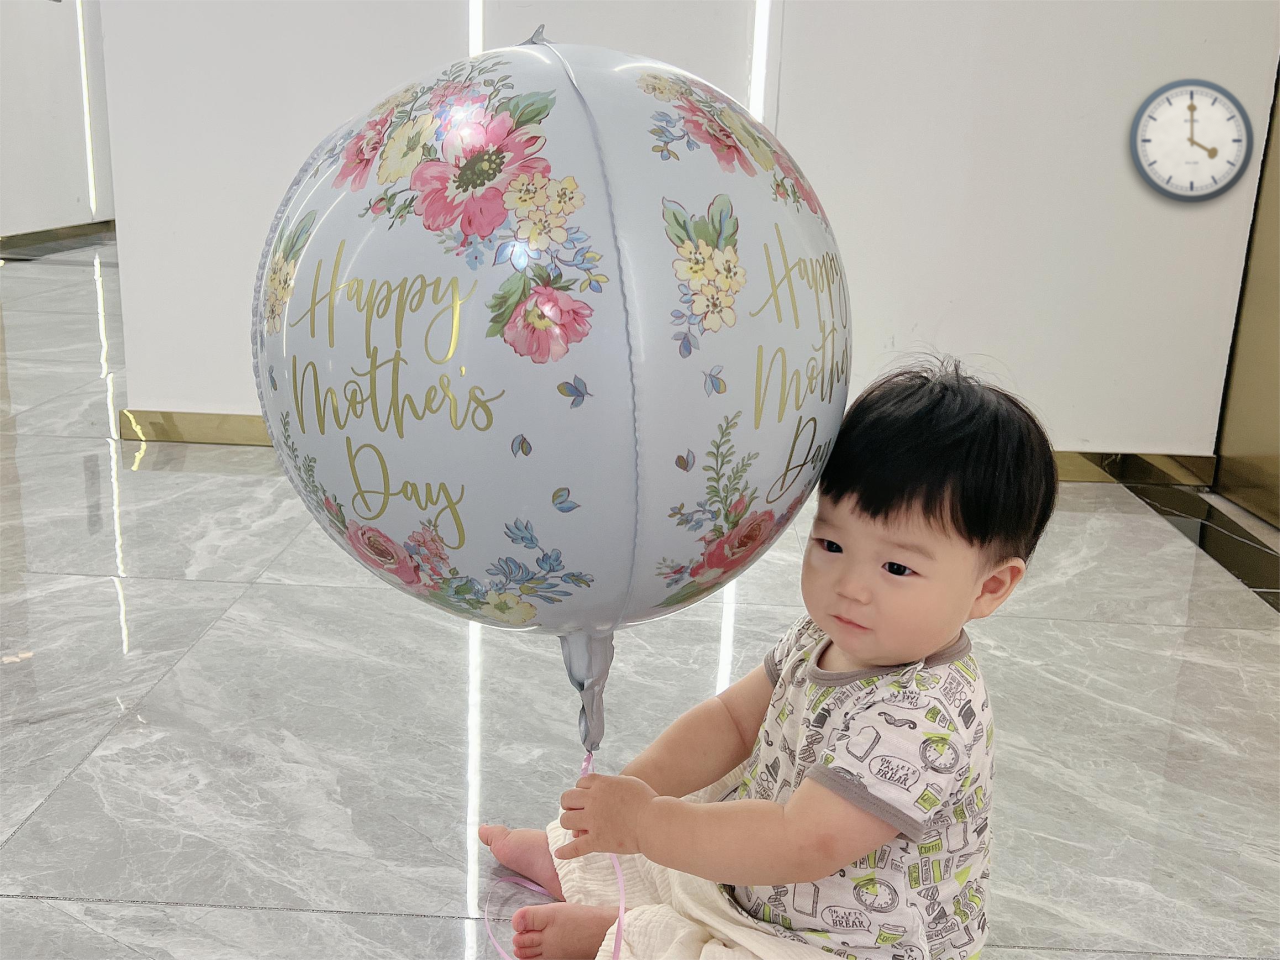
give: {"hour": 4, "minute": 0}
